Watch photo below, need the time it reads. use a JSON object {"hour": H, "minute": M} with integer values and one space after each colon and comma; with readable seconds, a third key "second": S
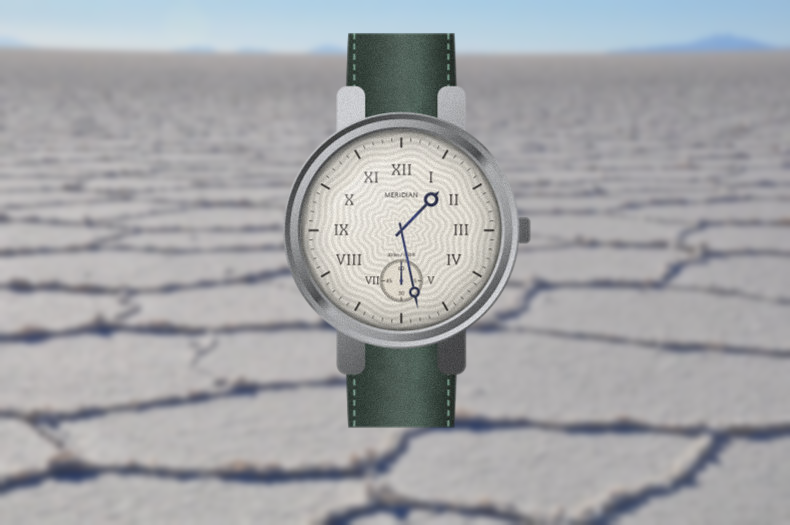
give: {"hour": 1, "minute": 28}
